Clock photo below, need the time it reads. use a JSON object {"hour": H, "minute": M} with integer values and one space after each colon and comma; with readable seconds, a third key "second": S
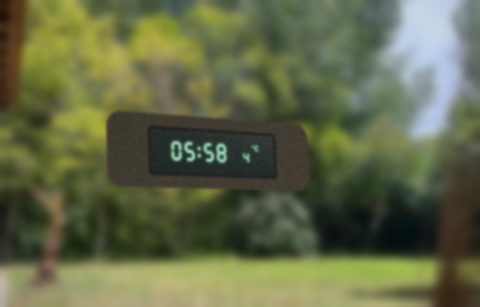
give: {"hour": 5, "minute": 58}
